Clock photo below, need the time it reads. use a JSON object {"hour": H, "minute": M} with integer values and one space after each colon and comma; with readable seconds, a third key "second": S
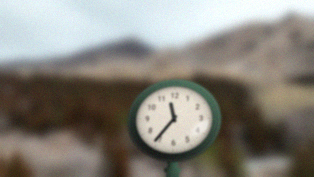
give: {"hour": 11, "minute": 36}
